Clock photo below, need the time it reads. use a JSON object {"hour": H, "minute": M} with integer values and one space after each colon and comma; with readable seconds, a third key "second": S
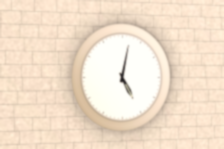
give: {"hour": 5, "minute": 2}
